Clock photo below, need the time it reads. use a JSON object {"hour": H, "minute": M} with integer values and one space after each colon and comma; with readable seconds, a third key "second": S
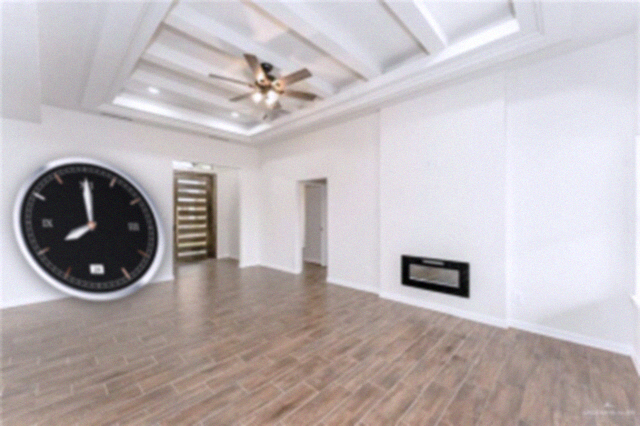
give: {"hour": 8, "minute": 0}
